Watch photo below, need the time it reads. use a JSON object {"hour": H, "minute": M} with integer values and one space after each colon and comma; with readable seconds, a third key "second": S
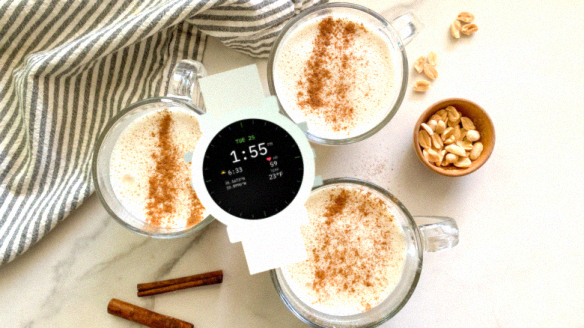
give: {"hour": 1, "minute": 55}
